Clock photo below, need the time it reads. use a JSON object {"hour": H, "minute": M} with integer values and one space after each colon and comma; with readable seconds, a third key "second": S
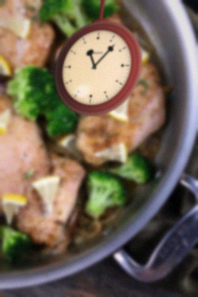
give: {"hour": 11, "minute": 7}
